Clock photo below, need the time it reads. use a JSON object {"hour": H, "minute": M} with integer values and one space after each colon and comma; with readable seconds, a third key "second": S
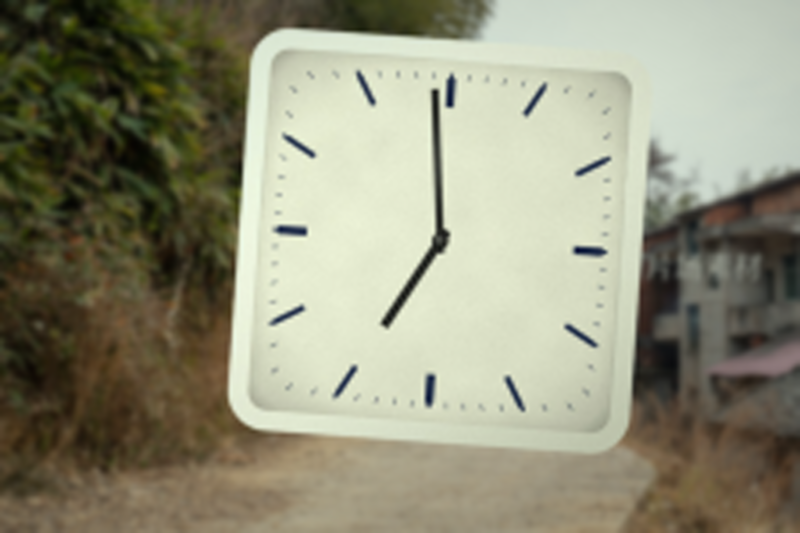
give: {"hour": 6, "minute": 59}
